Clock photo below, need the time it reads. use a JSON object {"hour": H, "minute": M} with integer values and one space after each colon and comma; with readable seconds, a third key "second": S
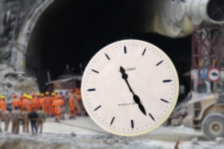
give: {"hour": 11, "minute": 26}
